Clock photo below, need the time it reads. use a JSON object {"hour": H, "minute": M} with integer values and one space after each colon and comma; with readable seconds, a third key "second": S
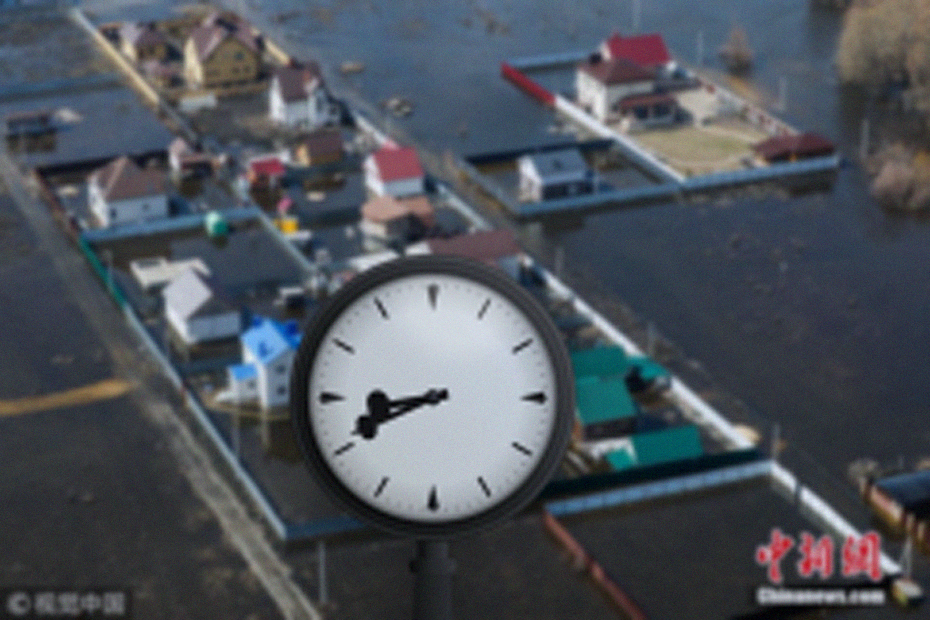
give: {"hour": 8, "minute": 41}
